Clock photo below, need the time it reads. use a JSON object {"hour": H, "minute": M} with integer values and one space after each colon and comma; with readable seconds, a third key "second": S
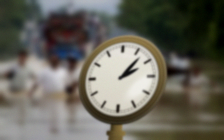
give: {"hour": 2, "minute": 7}
